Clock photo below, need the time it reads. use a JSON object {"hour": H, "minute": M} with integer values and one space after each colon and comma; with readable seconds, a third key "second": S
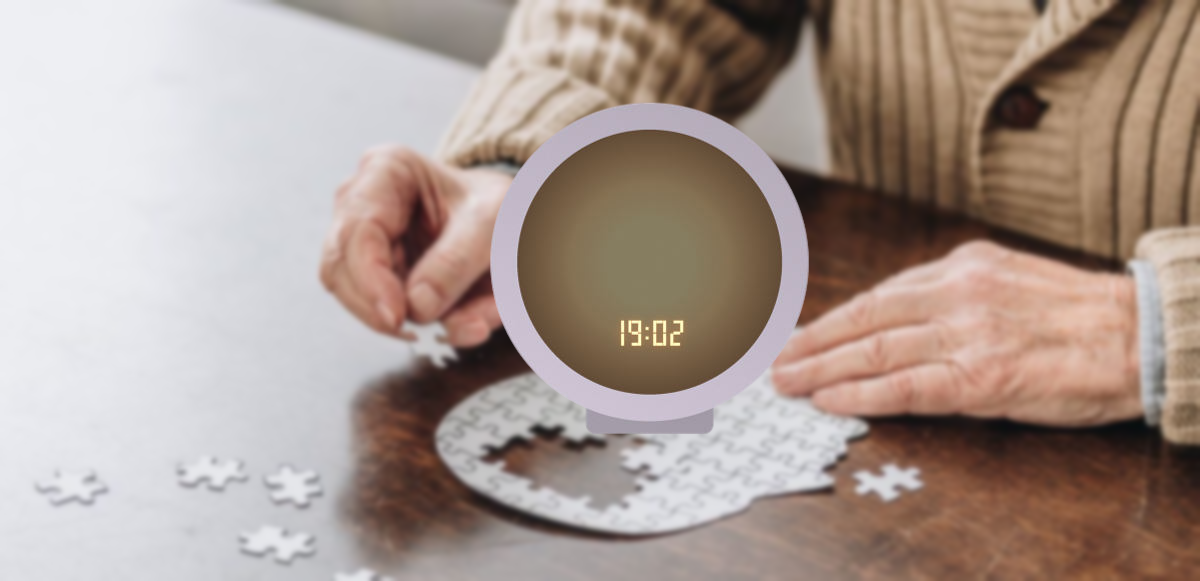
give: {"hour": 19, "minute": 2}
